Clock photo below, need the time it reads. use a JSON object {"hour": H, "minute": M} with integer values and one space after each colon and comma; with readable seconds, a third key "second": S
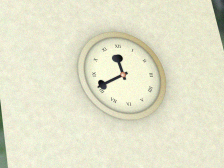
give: {"hour": 11, "minute": 41}
